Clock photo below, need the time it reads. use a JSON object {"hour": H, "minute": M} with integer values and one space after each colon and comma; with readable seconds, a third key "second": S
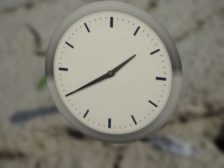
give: {"hour": 1, "minute": 40}
